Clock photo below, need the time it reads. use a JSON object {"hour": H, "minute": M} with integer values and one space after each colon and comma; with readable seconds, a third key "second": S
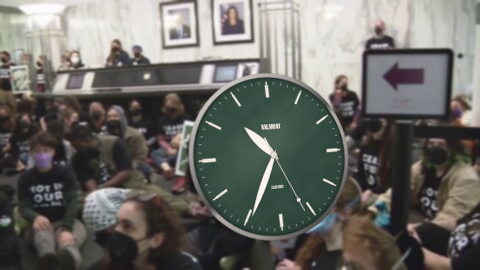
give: {"hour": 10, "minute": 34, "second": 26}
